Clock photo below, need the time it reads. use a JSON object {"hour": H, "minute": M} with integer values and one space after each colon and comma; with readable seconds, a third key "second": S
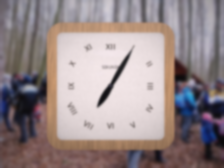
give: {"hour": 7, "minute": 5}
